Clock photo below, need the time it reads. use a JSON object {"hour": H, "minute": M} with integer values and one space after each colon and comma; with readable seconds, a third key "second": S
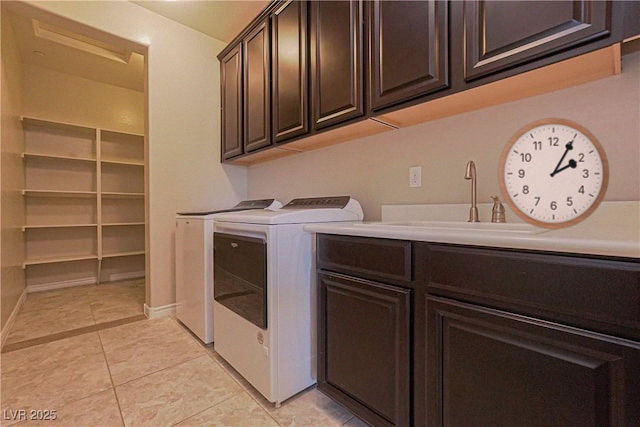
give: {"hour": 2, "minute": 5}
